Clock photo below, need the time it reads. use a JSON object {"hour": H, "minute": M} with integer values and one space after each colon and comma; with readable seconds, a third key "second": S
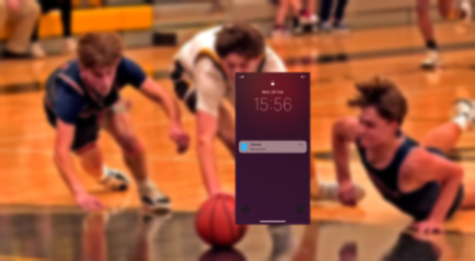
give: {"hour": 15, "minute": 56}
